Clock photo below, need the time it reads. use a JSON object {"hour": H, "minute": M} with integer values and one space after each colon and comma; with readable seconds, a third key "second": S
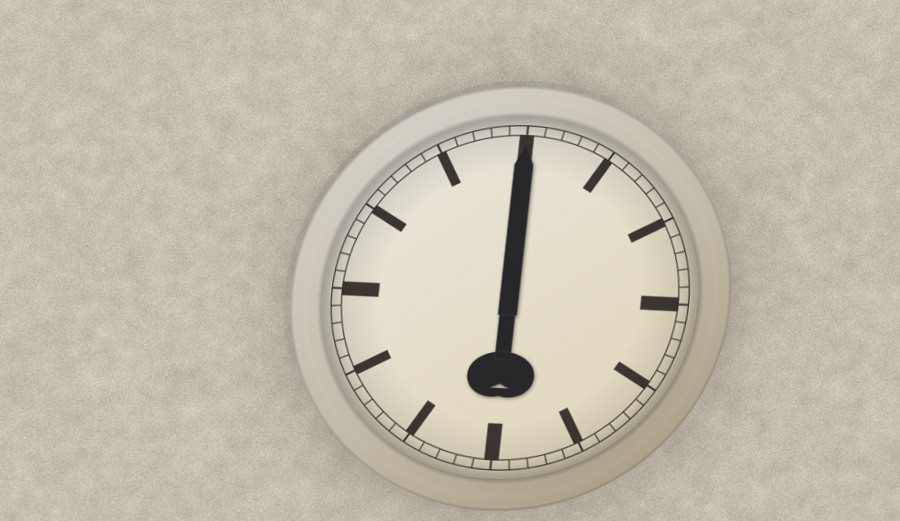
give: {"hour": 6, "minute": 0}
